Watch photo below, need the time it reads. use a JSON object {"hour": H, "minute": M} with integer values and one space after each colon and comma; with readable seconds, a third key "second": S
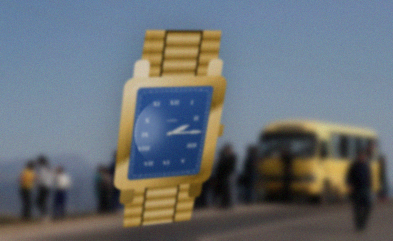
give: {"hour": 2, "minute": 15}
